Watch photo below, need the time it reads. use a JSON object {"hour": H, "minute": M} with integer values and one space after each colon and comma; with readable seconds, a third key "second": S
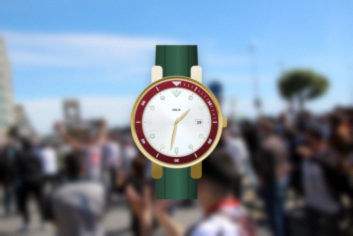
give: {"hour": 1, "minute": 32}
